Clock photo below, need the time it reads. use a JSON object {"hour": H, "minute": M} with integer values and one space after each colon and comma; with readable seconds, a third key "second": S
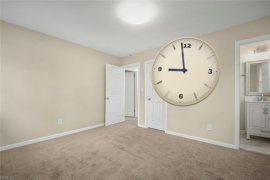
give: {"hour": 8, "minute": 58}
